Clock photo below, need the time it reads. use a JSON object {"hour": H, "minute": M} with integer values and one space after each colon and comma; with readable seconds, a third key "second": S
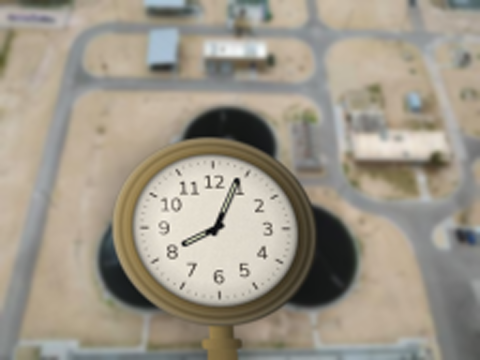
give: {"hour": 8, "minute": 4}
